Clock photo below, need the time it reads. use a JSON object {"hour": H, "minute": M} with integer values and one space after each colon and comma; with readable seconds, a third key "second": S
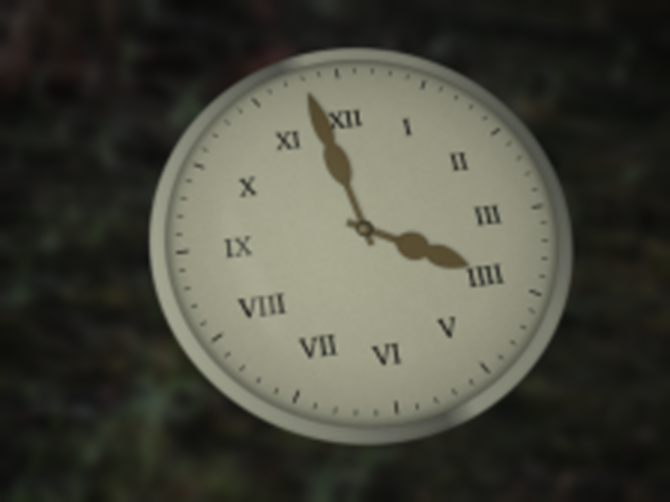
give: {"hour": 3, "minute": 58}
